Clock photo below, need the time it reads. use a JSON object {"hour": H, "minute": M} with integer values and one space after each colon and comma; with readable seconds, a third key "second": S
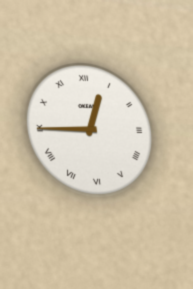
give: {"hour": 12, "minute": 45}
